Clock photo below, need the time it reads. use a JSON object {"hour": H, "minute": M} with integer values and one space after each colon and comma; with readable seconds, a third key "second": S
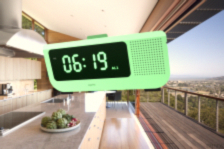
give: {"hour": 6, "minute": 19}
